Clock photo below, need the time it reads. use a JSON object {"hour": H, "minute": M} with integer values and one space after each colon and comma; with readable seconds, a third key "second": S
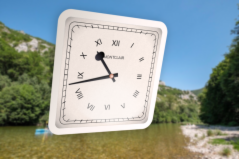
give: {"hour": 10, "minute": 43}
